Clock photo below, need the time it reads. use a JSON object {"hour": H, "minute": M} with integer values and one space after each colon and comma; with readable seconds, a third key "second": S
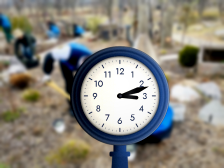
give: {"hour": 3, "minute": 12}
